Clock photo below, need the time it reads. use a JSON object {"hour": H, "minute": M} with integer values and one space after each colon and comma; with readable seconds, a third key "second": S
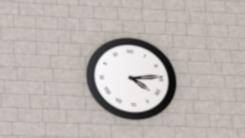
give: {"hour": 4, "minute": 14}
